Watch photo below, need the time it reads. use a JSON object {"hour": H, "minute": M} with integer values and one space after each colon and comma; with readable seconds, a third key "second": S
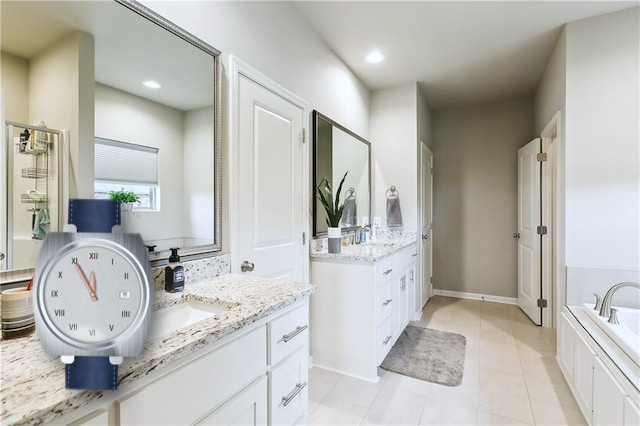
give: {"hour": 11, "minute": 55}
